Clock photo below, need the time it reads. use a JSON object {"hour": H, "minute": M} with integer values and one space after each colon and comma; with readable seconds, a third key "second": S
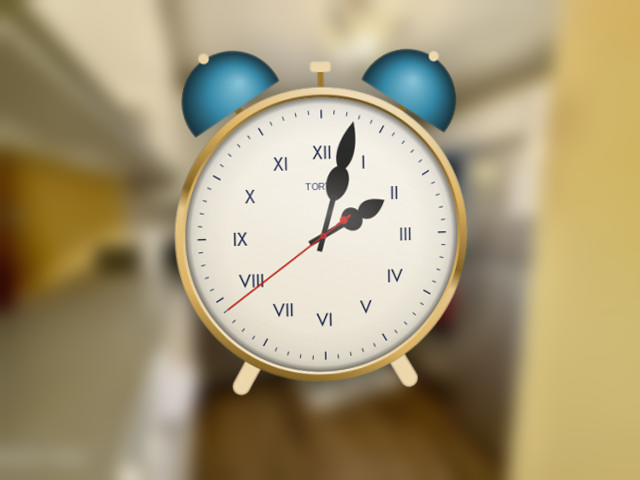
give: {"hour": 2, "minute": 2, "second": 39}
